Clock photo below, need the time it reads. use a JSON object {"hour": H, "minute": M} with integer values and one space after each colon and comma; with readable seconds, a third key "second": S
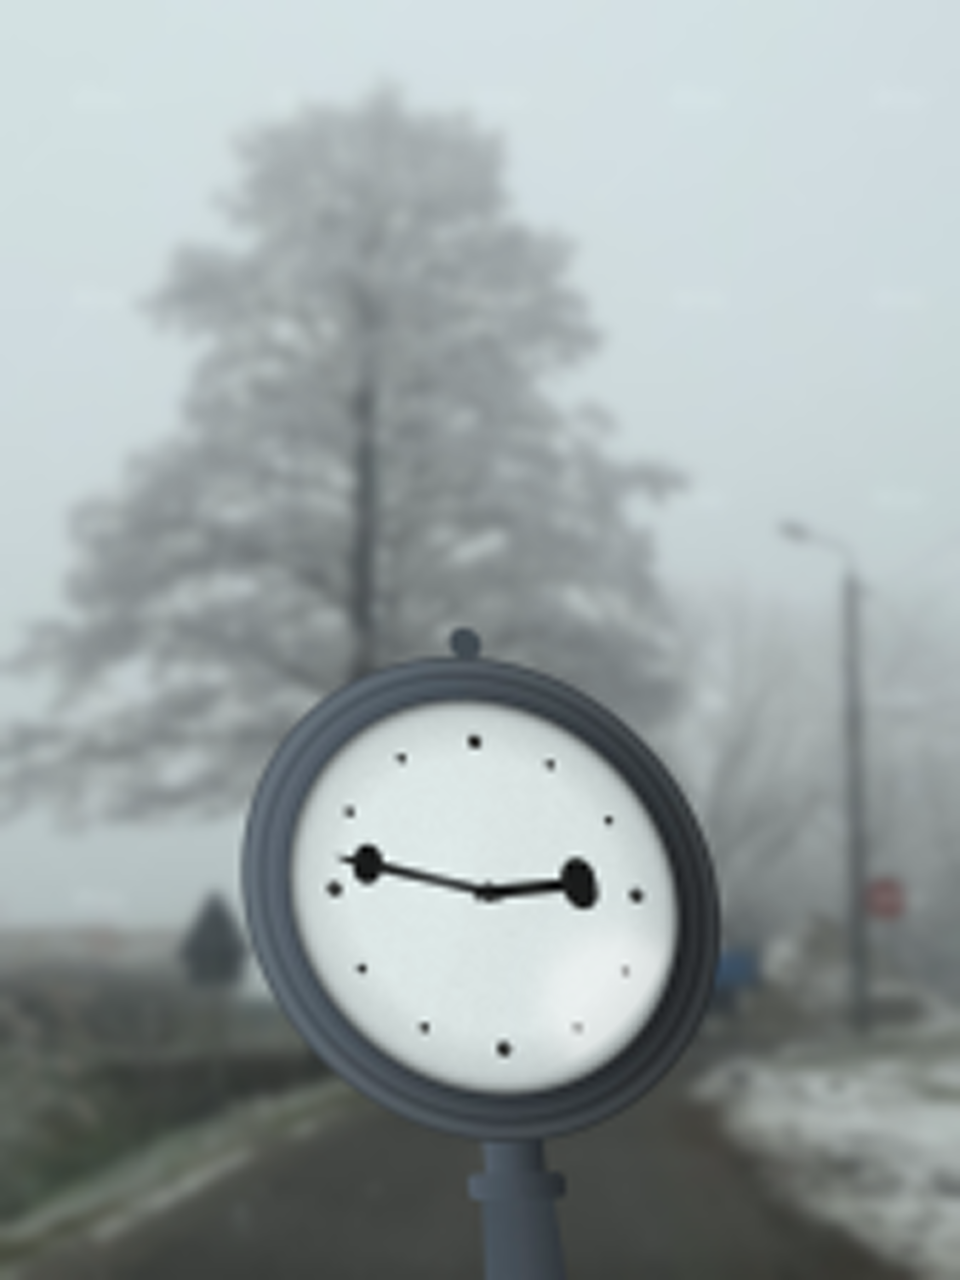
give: {"hour": 2, "minute": 47}
